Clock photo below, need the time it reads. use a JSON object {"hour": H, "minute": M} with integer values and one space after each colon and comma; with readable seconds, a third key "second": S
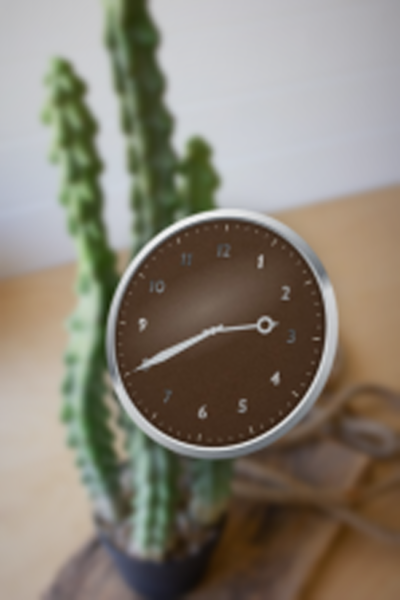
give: {"hour": 2, "minute": 40}
